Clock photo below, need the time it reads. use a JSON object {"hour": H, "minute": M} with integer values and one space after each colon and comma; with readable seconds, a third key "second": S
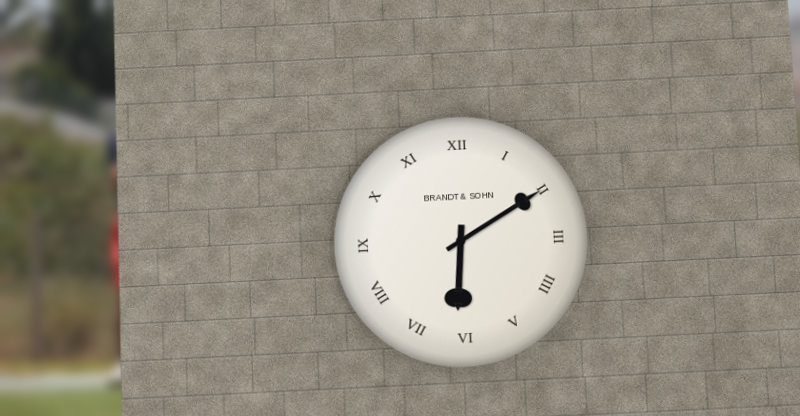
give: {"hour": 6, "minute": 10}
